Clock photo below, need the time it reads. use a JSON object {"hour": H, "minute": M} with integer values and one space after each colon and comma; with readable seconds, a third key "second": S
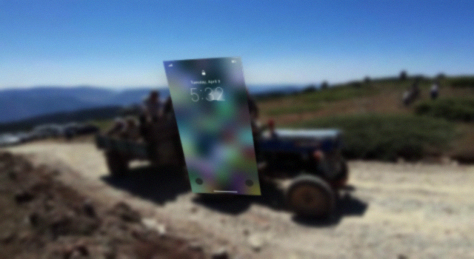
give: {"hour": 5, "minute": 32}
